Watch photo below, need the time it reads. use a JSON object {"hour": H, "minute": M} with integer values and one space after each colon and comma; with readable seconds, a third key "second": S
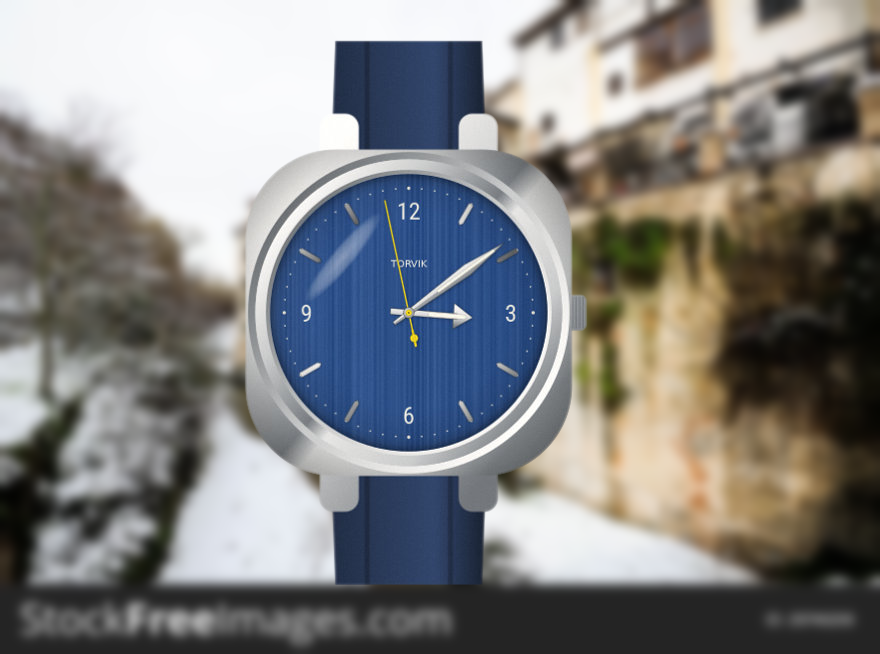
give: {"hour": 3, "minute": 8, "second": 58}
